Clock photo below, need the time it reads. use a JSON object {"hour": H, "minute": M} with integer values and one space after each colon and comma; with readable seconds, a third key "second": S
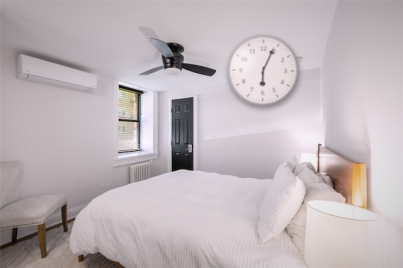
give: {"hour": 6, "minute": 4}
